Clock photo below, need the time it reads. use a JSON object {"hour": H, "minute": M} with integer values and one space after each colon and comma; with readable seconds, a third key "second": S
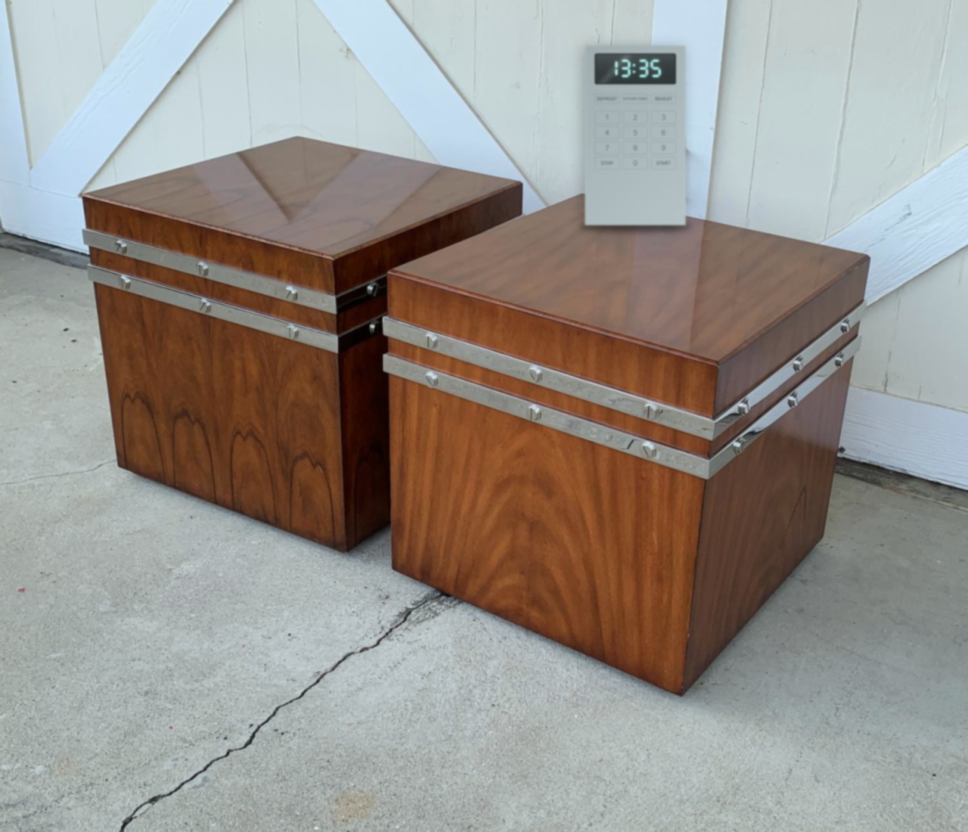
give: {"hour": 13, "minute": 35}
